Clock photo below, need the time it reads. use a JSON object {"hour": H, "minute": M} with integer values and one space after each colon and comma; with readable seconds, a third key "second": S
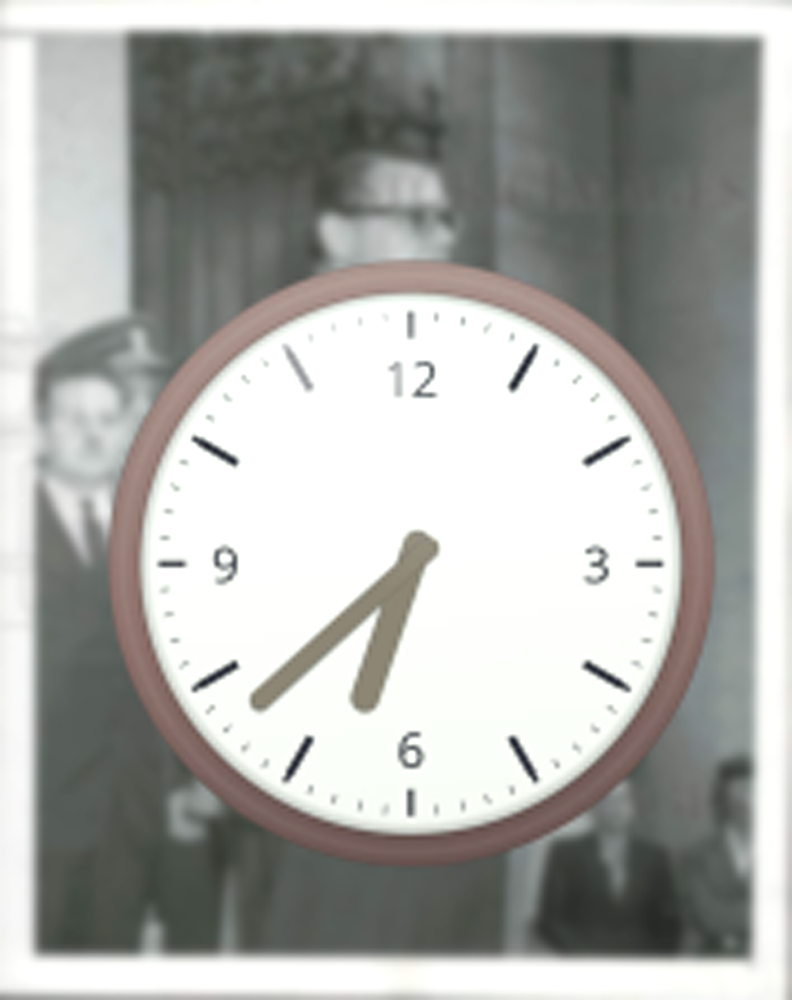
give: {"hour": 6, "minute": 38}
